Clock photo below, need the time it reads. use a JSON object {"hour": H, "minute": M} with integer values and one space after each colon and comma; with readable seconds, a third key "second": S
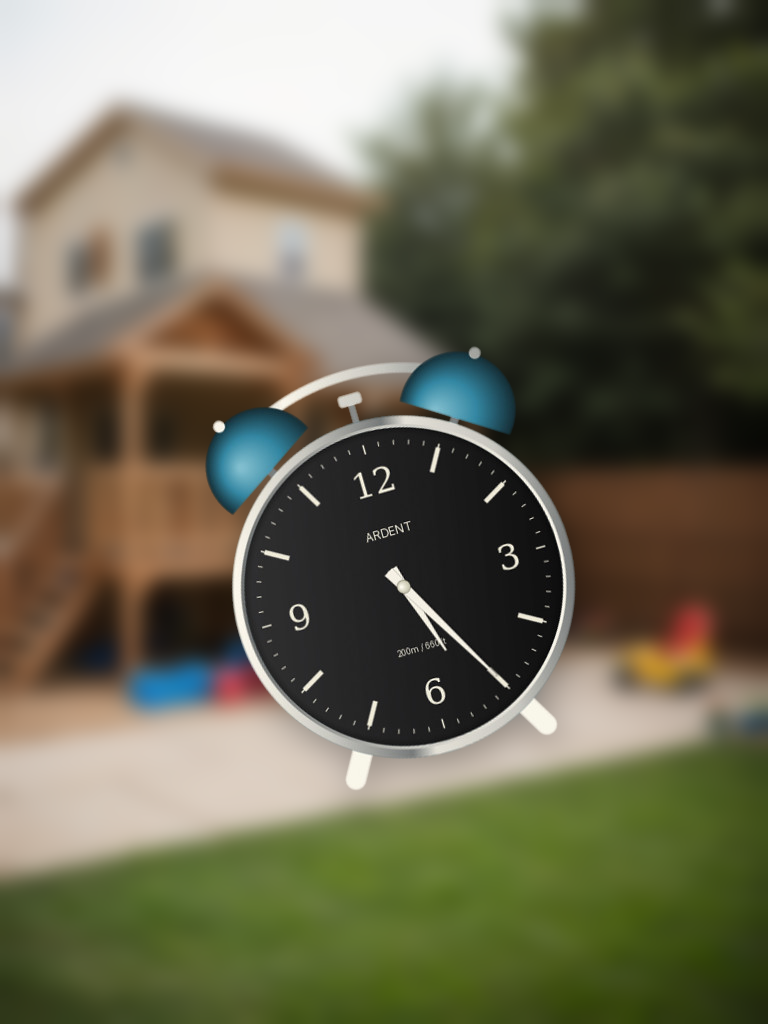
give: {"hour": 5, "minute": 25}
